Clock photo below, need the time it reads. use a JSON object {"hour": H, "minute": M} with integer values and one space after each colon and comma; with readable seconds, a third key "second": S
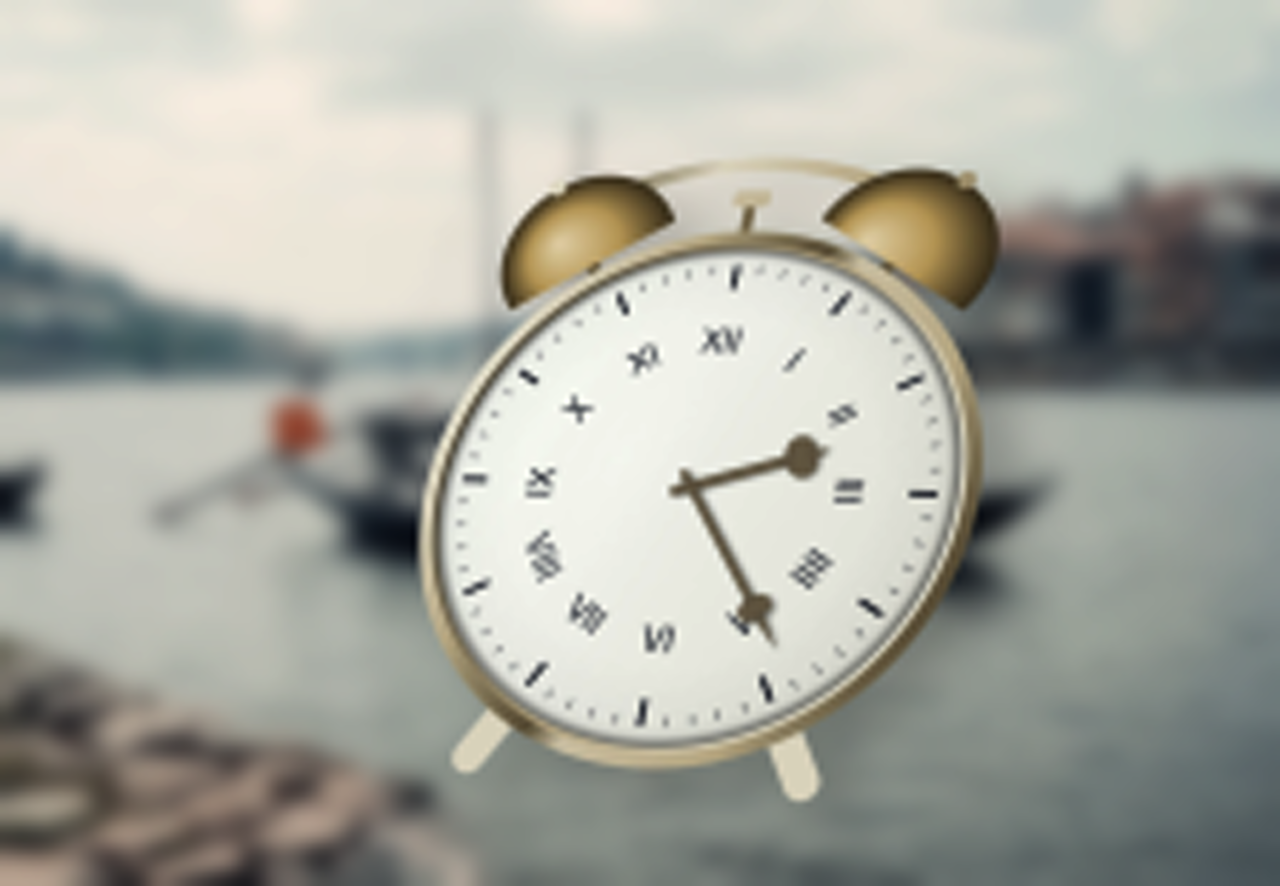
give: {"hour": 2, "minute": 24}
